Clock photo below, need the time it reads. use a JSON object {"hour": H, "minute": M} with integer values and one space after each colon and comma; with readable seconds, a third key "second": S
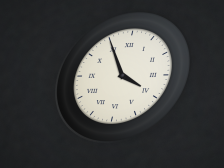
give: {"hour": 3, "minute": 55}
